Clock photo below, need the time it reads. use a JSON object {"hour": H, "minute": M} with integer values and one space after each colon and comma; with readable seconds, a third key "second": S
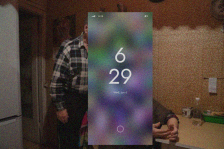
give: {"hour": 6, "minute": 29}
